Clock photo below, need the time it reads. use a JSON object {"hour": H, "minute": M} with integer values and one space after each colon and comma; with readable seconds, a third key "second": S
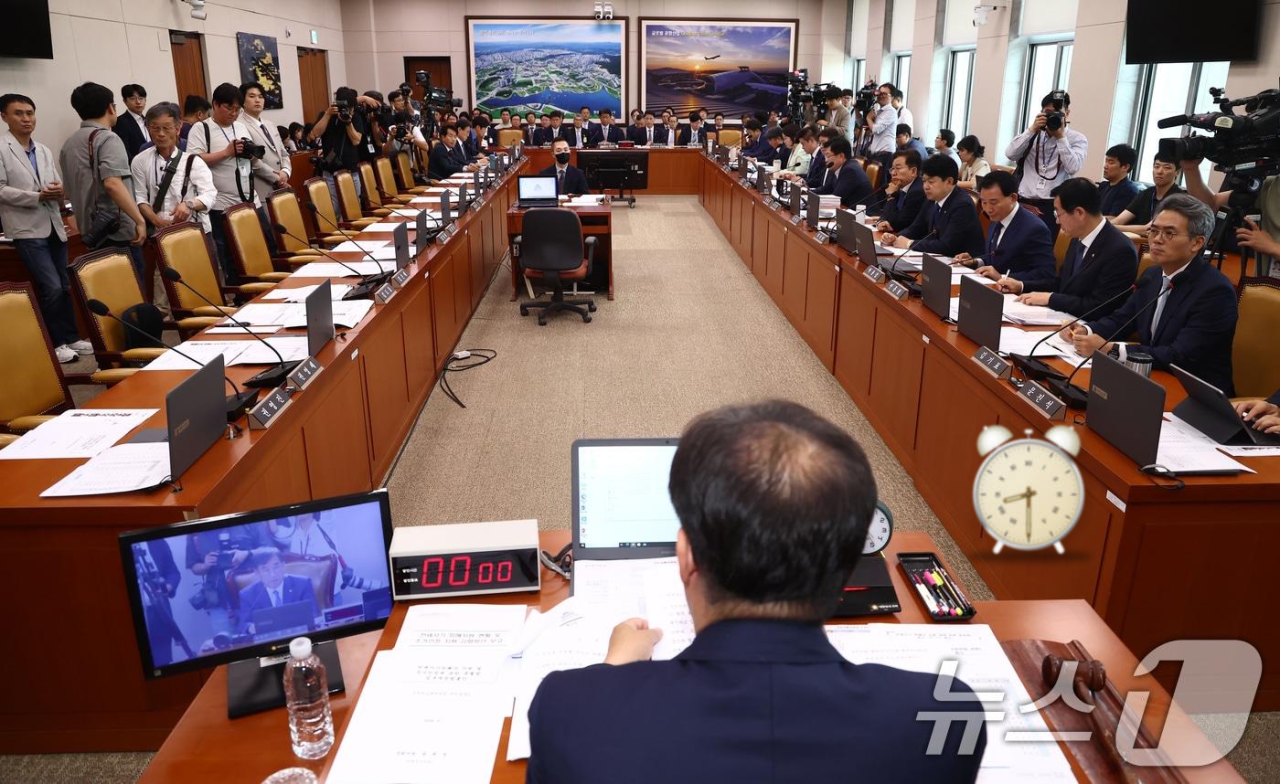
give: {"hour": 8, "minute": 30}
